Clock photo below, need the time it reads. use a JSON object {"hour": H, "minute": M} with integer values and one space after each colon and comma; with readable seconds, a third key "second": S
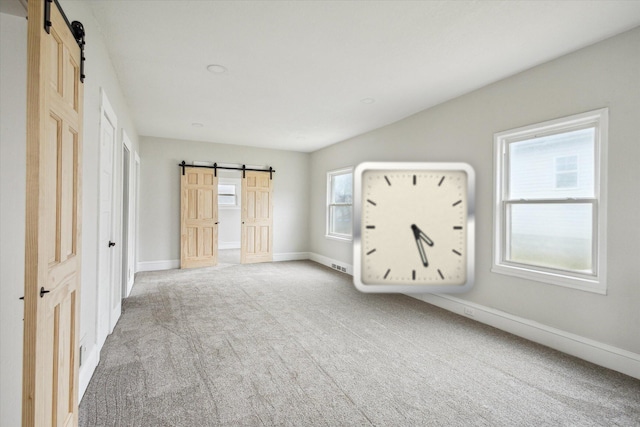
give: {"hour": 4, "minute": 27}
